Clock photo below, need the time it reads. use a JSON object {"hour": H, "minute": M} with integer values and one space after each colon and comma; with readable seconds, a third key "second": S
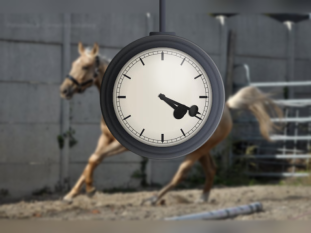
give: {"hour": 4, "minute": 19}
